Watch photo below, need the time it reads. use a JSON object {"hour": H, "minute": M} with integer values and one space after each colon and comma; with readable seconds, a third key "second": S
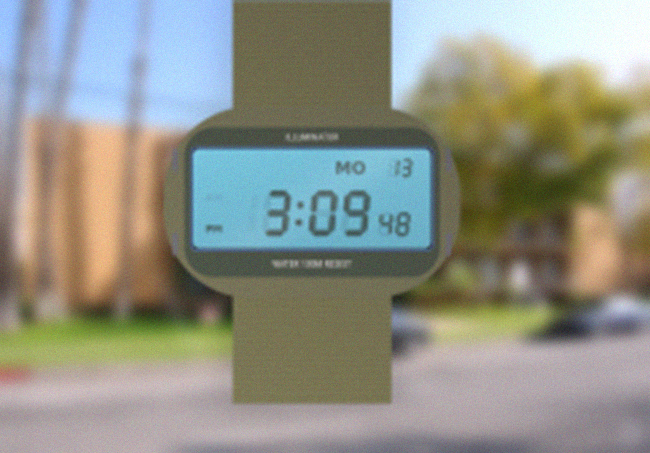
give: {"hour": 3, "minute": 9, "second": 48}
